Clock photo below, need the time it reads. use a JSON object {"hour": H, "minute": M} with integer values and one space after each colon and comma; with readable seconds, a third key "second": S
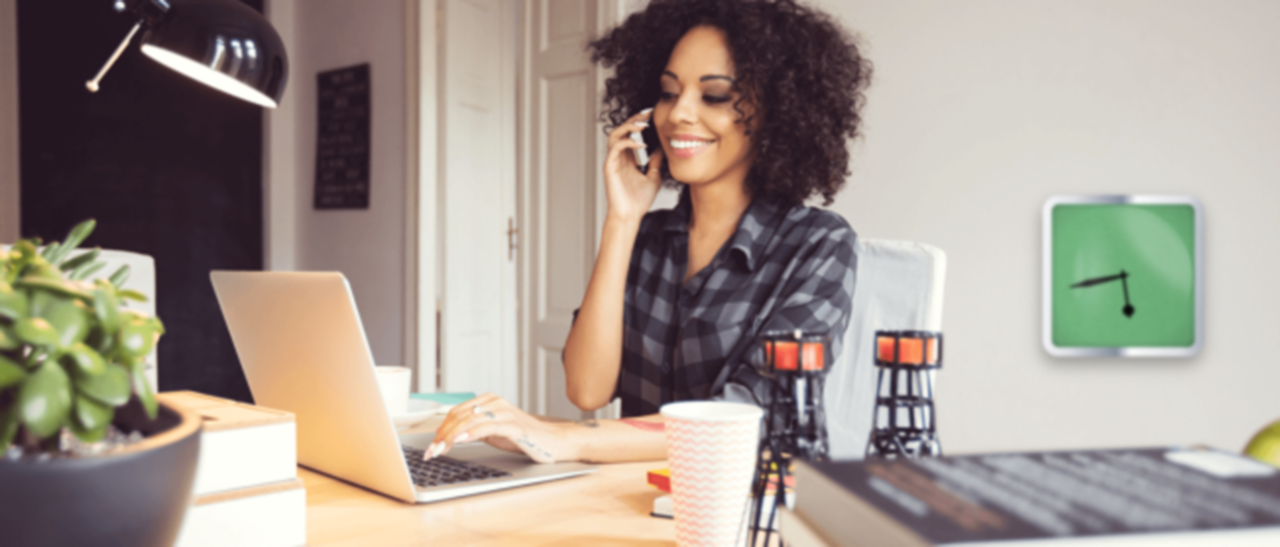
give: {"hour": 5, "minute": 43}
